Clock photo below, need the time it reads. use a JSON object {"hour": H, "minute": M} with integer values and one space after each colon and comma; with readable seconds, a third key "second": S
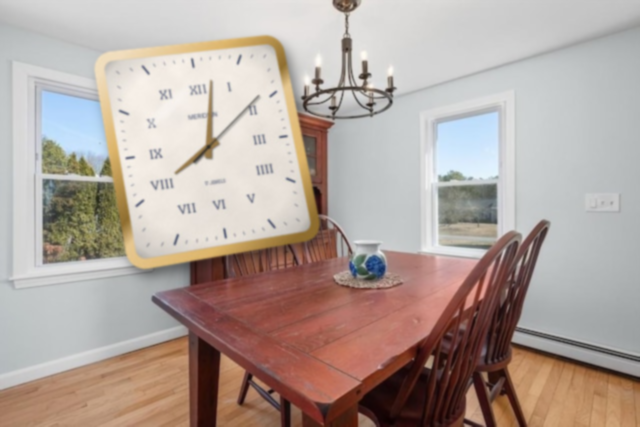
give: {"hour": 8, "minute": 2, "second": 9}
